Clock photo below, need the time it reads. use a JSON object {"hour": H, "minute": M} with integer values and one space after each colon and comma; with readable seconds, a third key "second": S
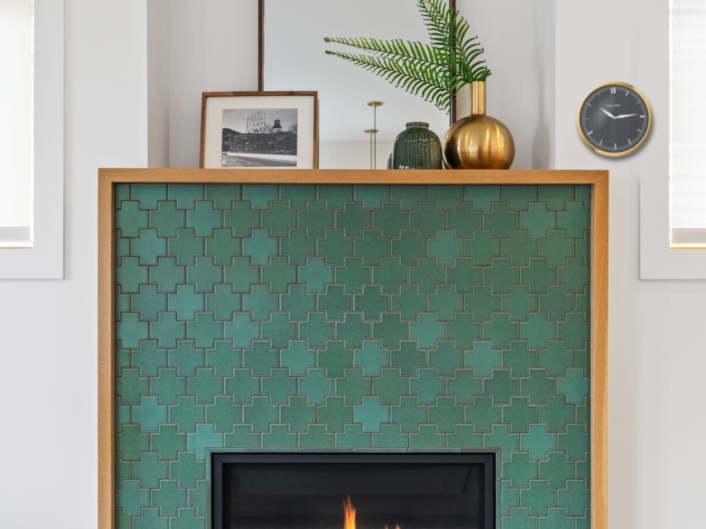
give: {"hour": 10, "minute": 14}
